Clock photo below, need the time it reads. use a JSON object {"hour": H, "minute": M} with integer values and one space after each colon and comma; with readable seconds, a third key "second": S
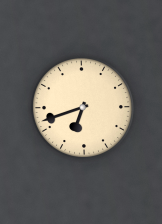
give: {"hour": 6, "minute": 42}
